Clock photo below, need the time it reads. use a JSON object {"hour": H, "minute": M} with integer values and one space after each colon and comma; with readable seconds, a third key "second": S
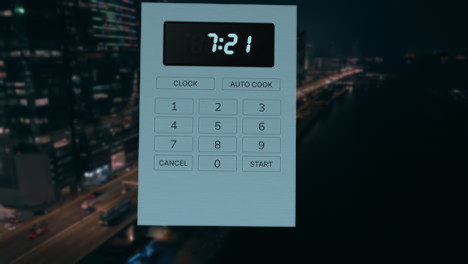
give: {"hour": 7, "minute": 21}
